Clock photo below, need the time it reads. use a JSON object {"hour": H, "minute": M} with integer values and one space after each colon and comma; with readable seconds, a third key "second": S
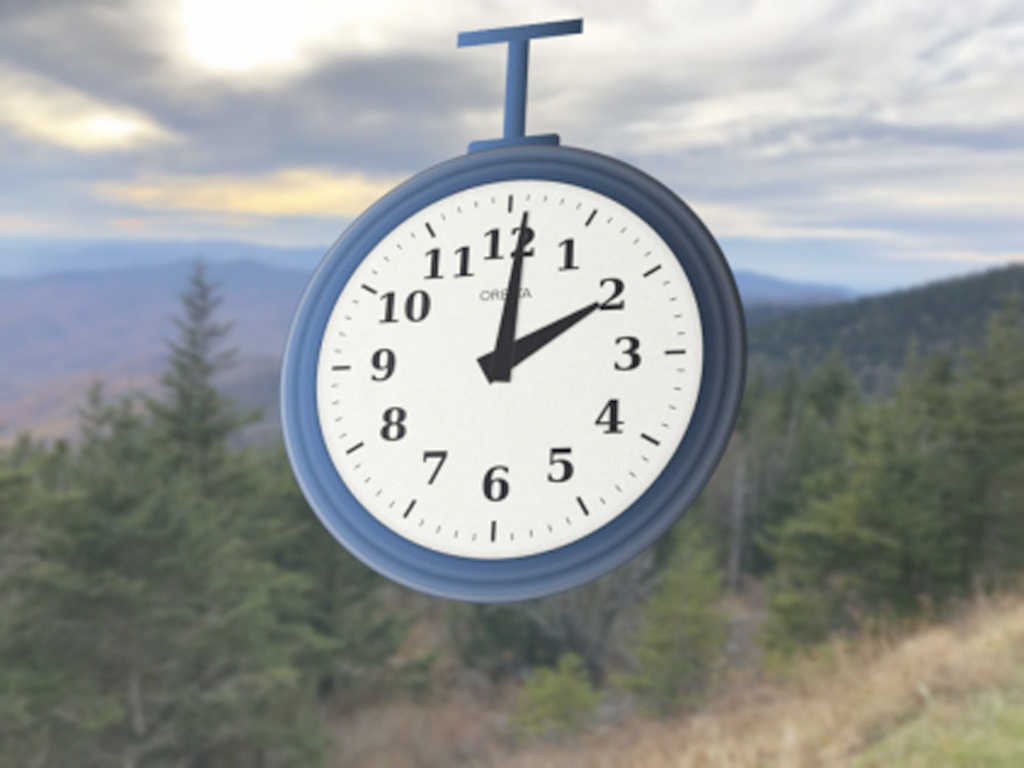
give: {"hour": 2, "minute": 1}
